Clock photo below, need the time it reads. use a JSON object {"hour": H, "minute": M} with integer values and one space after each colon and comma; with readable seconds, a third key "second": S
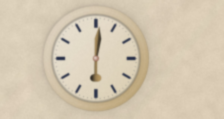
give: {"hour": 6, "minute": 1}
